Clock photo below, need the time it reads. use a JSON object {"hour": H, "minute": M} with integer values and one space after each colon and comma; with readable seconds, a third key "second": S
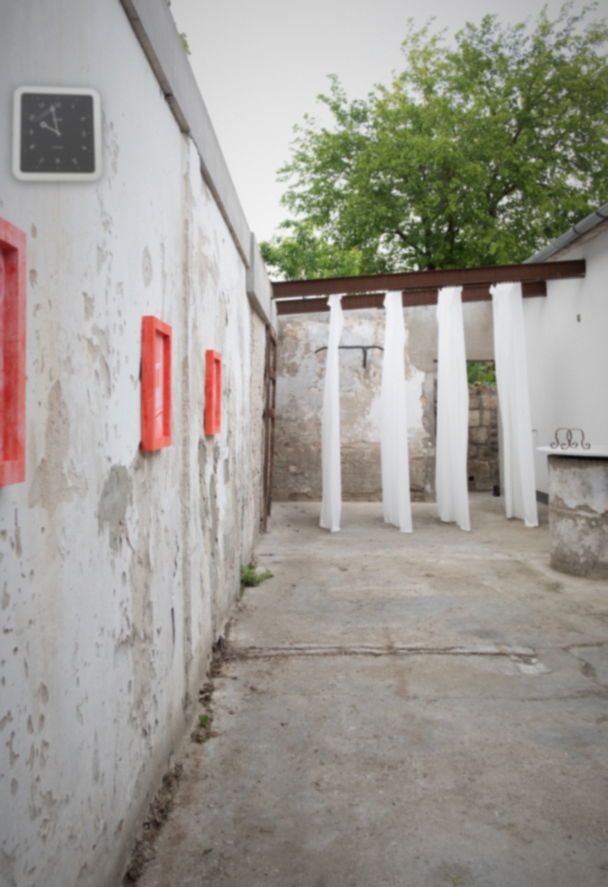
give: {"hour": 9, "minute": 58}
